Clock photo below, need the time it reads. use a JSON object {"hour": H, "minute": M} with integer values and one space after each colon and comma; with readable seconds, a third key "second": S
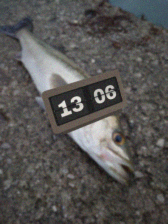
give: {"hour": 13, "minute": 6}
